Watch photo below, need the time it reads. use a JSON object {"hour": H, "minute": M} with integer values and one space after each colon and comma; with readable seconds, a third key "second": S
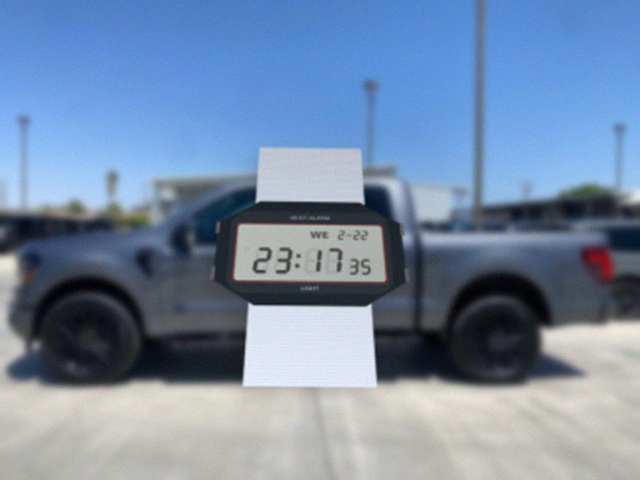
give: {"hour": 23, "minute": 17, "second": 35}
